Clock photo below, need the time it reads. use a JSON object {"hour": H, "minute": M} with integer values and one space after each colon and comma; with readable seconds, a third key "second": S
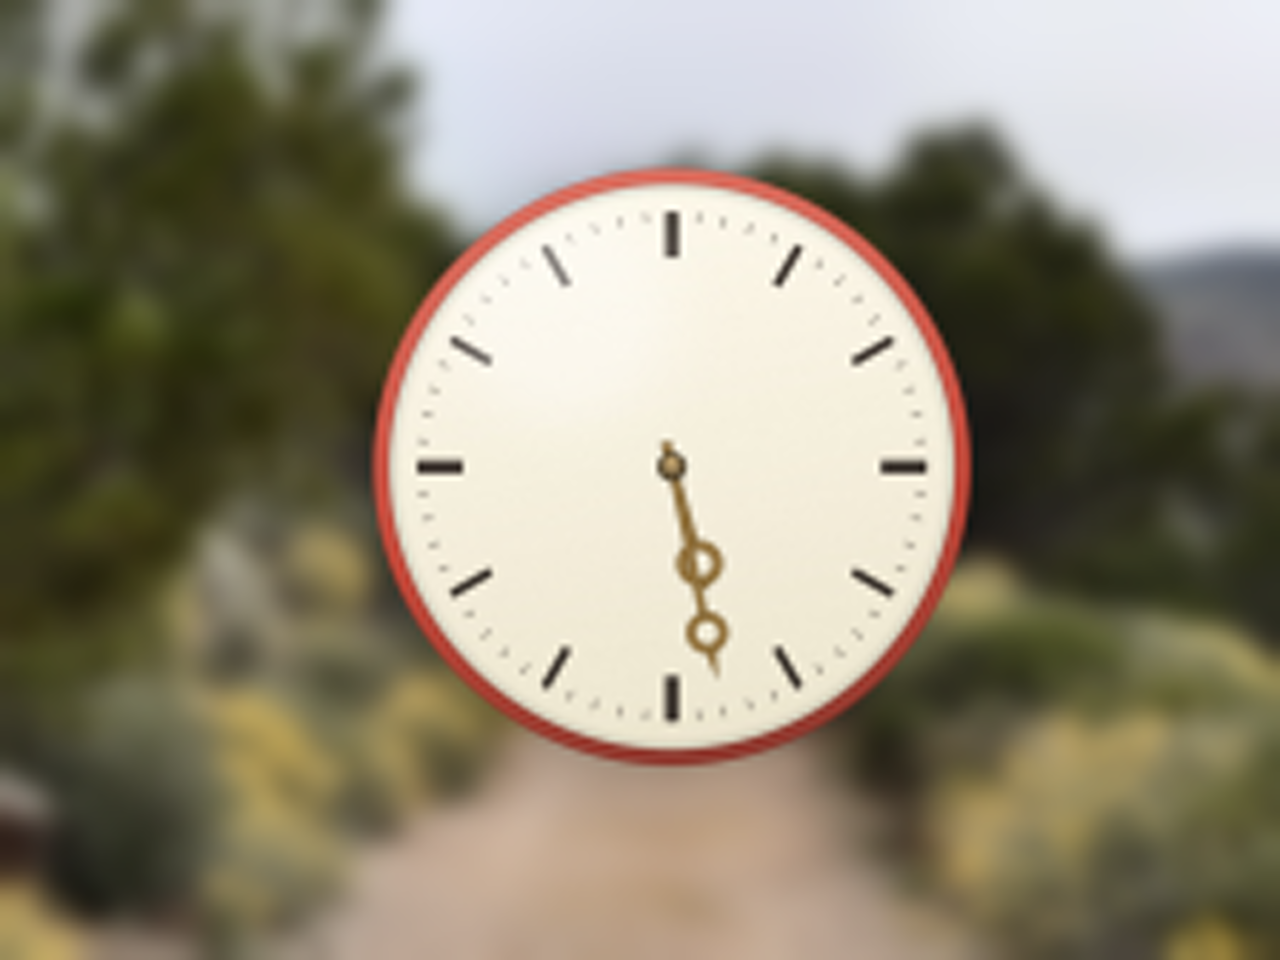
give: {"hour": 5, "minute": 28}
